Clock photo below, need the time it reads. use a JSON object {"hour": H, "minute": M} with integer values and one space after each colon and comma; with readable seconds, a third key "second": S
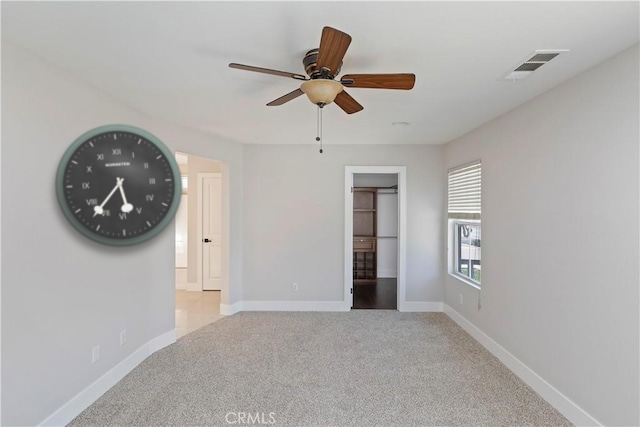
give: {"hour": 5, "minute": 37}
